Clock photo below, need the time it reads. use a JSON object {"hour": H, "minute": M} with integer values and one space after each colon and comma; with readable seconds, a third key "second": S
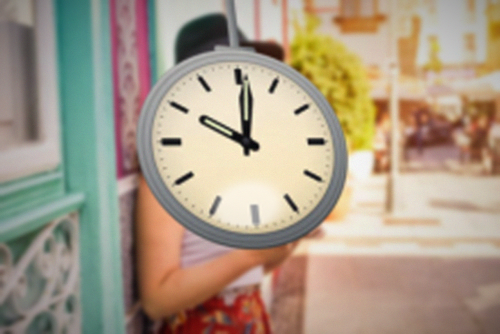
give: {"hour": 10, "minute": 1}
